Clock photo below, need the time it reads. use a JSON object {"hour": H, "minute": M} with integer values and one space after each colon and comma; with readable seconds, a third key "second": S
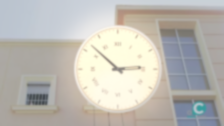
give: {"hour": 2, "minute": 52}
